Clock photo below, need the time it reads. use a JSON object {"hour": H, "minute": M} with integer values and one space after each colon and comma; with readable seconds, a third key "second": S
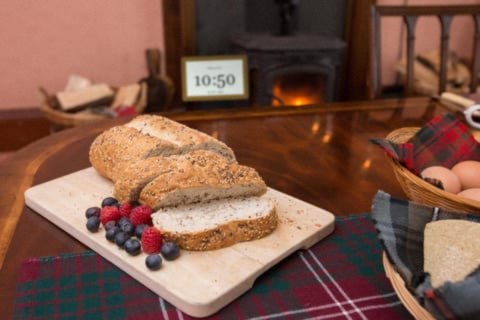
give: {"hour": 10, "minute": 50}
